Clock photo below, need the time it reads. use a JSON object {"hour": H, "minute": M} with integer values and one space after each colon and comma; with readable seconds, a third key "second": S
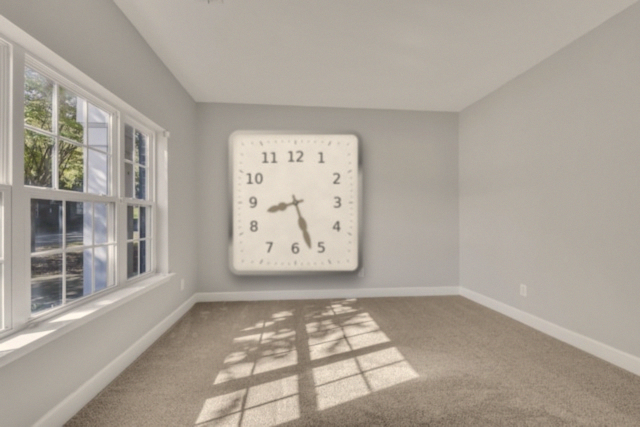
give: {"hour": 8, "minute": 27}
